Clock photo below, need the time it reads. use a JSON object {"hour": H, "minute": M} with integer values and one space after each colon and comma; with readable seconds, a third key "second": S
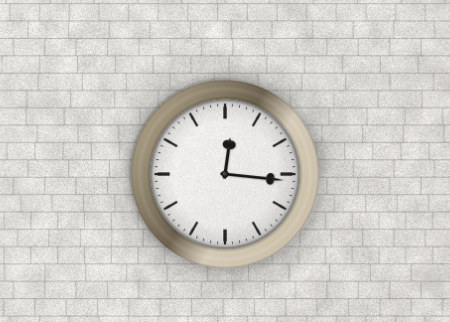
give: {"hour": 12, "minute": 16}
